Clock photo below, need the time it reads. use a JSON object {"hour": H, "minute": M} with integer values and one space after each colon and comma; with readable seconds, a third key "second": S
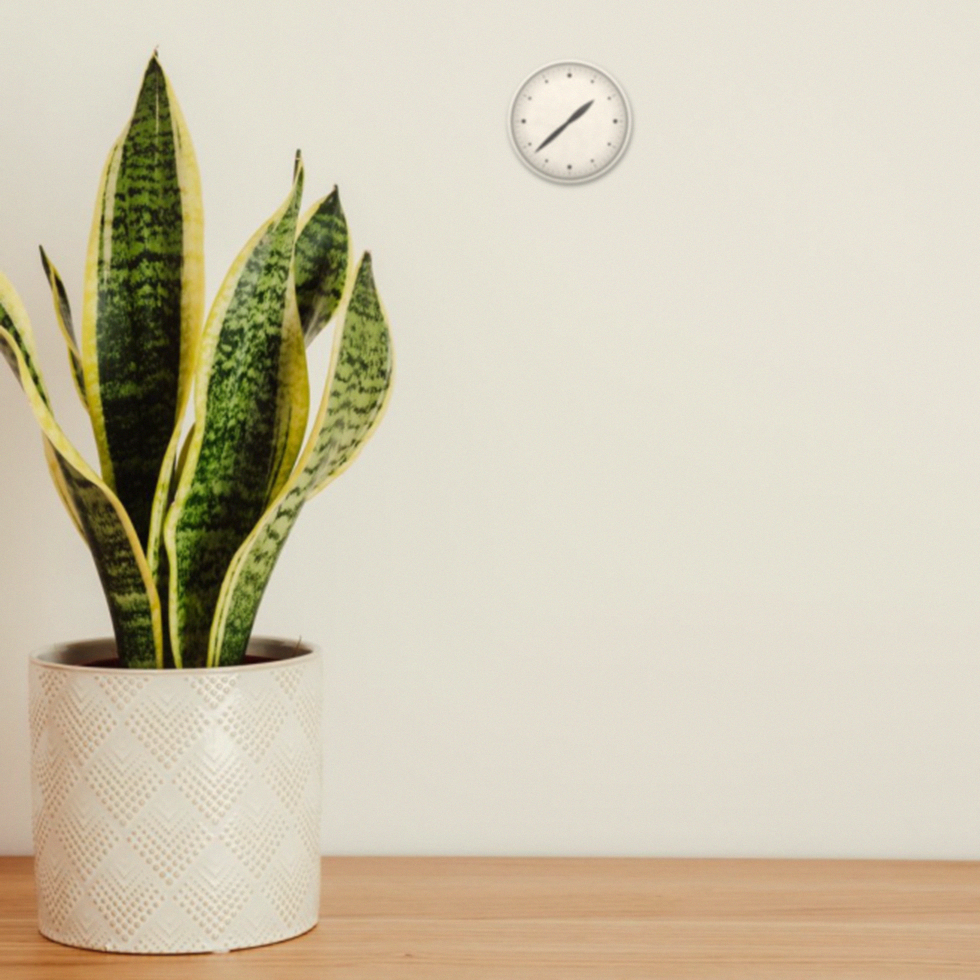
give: {"hour": 1, "minute": 38}
